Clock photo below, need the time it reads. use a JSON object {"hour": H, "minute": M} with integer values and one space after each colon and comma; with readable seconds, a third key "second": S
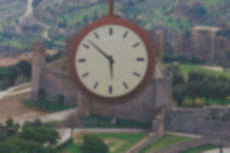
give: {"hour": 5, "minute": 52}
